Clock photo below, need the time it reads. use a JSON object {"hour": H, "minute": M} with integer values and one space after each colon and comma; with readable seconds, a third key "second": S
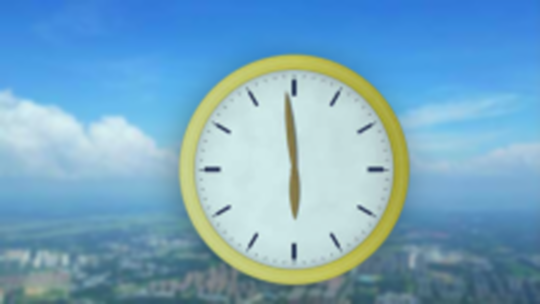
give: {"hour": 5, "minute": 59}
